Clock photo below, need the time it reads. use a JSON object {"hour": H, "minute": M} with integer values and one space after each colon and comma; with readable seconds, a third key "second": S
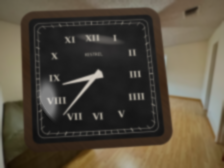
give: {"hour": 8, "minute": 37}
